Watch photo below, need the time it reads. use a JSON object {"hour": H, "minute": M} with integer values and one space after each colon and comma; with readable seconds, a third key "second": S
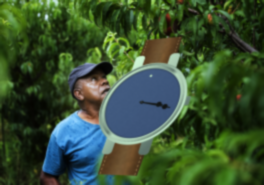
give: {"hour": 3, "minute": 17}
